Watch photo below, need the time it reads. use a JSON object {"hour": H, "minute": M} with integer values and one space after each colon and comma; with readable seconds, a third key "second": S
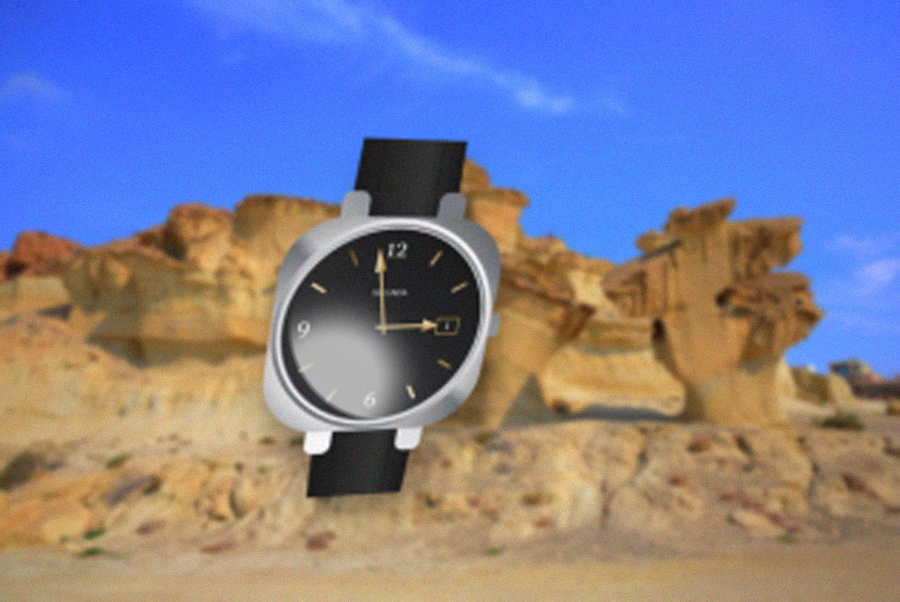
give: {"hour": 2, "minute": 58}
